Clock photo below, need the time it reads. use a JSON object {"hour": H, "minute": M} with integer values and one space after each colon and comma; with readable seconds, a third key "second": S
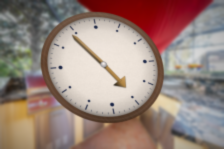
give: {"hour": 4, "minute": 54}
